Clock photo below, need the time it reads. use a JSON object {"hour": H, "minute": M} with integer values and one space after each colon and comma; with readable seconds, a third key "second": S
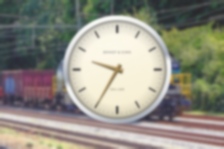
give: {"hour": 9, "minute": 35}
